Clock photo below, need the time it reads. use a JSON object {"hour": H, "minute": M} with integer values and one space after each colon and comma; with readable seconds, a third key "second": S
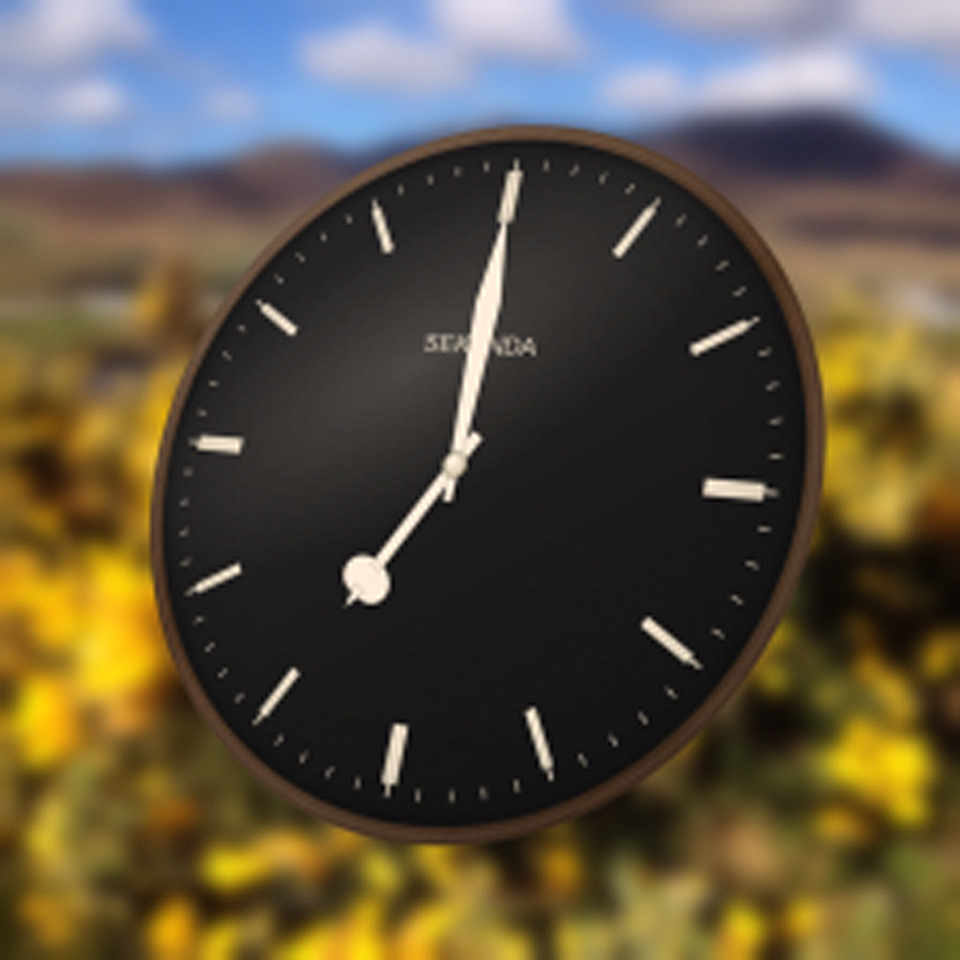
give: {"hour": 7, "minute": 0}
